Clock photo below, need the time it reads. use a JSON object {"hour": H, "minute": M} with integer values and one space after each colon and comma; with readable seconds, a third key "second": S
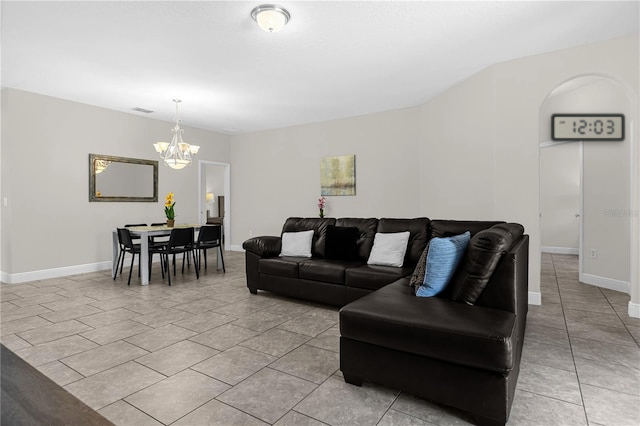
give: {"hour": 12, "minute": 3}
